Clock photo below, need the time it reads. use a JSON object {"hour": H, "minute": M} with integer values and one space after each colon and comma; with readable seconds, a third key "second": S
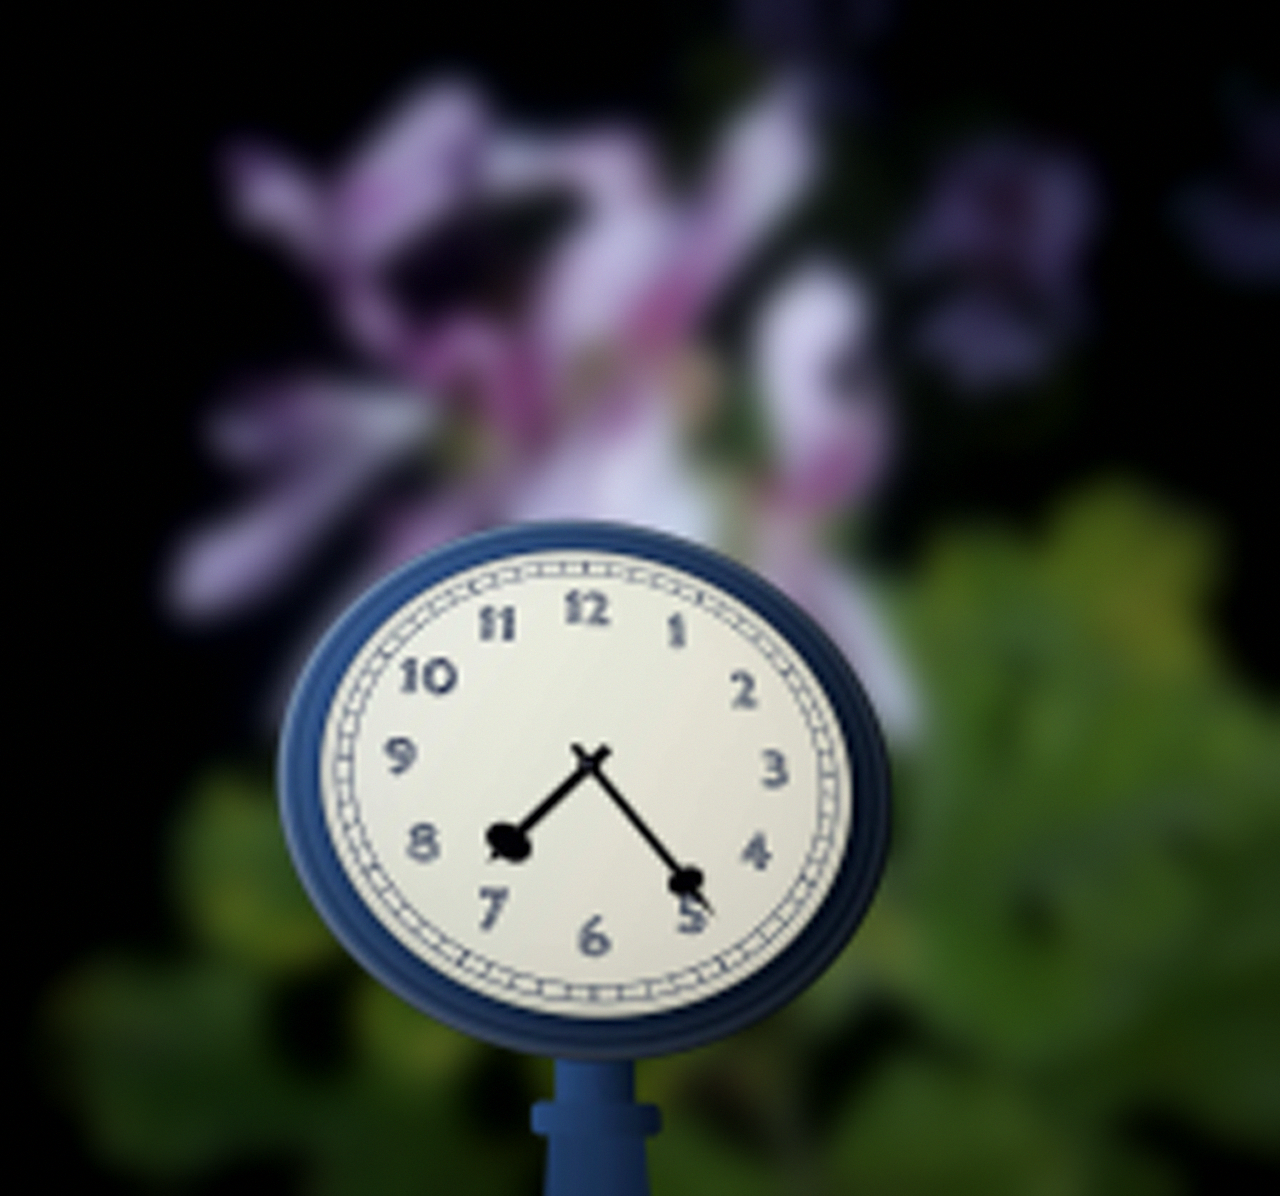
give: {"hour": 7, "minute": 24}
